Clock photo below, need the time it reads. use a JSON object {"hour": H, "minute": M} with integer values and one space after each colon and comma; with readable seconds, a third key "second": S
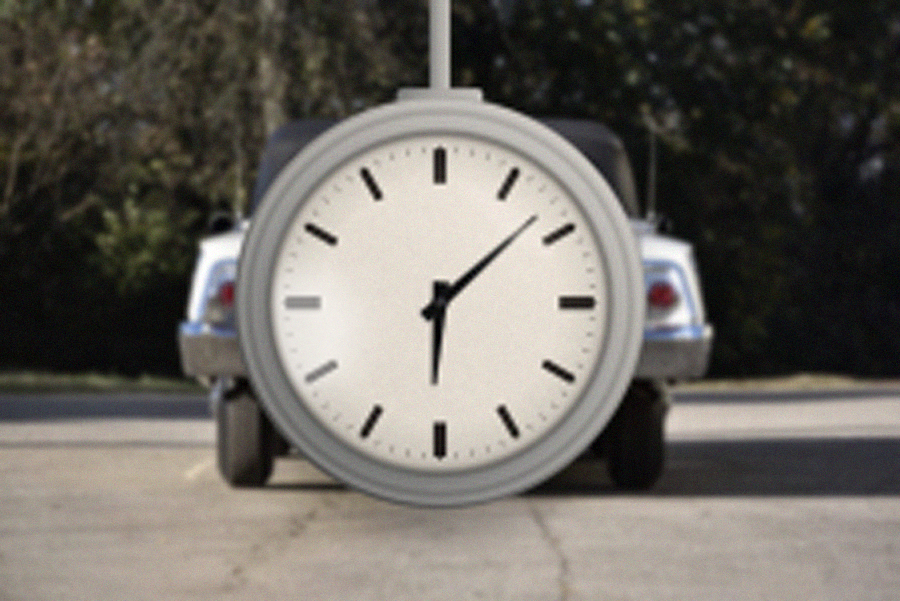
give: {"hour": 6, "minute": 8}
